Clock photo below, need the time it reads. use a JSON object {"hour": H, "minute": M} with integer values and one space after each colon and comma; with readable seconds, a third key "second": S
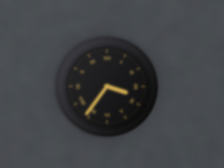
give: {"hour": 3, "minute": 36}
